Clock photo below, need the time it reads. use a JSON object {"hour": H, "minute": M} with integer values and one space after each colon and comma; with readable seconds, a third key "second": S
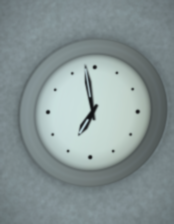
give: {"hour": 6, "minute": 58}
